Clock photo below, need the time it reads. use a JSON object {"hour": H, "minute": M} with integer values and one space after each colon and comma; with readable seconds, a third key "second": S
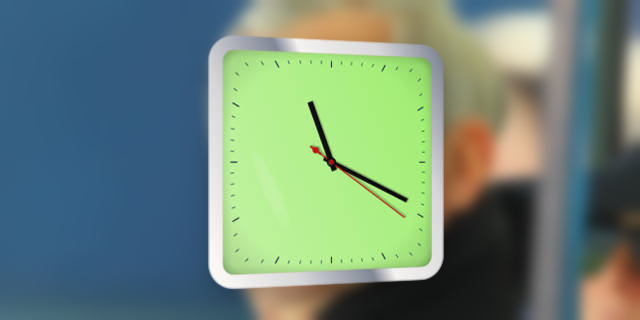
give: {"hour": 11, "minute": 19, "second": 21}
